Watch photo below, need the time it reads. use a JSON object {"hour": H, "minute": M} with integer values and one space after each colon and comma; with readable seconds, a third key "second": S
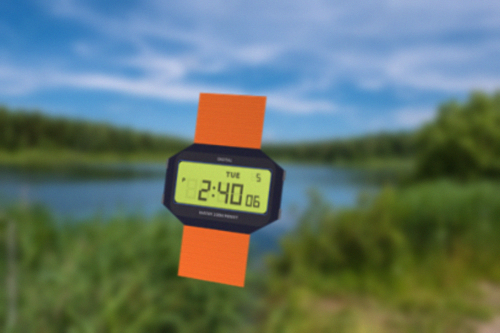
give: {"hour": 2, "minute": 40, "second": 6}
